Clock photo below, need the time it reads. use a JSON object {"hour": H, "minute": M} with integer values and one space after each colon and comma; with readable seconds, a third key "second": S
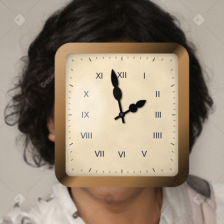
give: {"hour": 1, "minute": 58}
